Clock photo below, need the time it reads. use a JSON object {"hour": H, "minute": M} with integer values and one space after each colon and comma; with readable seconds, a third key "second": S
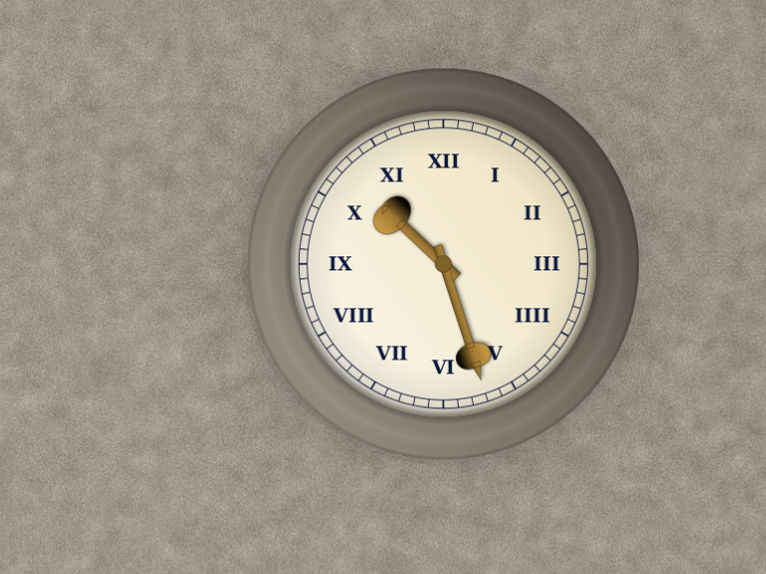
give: {"hour": 10, "minute": 27}
